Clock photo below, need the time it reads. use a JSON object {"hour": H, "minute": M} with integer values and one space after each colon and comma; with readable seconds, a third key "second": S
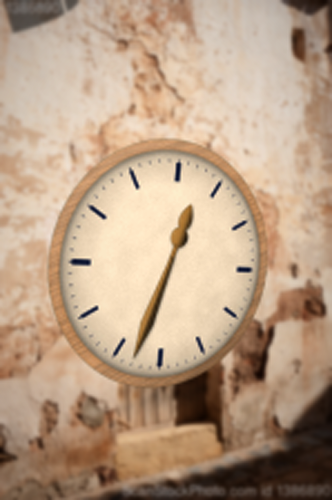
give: {"hour": 12, "minute": 33}
